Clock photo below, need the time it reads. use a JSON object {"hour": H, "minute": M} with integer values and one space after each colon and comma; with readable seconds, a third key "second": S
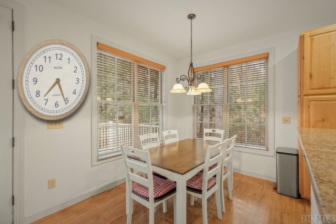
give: {"hour": 7, "minute": 26}
